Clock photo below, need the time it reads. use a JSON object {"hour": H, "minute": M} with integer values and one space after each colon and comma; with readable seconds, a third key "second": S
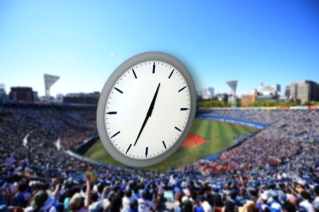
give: {"hour": 12, "minute": 34}
